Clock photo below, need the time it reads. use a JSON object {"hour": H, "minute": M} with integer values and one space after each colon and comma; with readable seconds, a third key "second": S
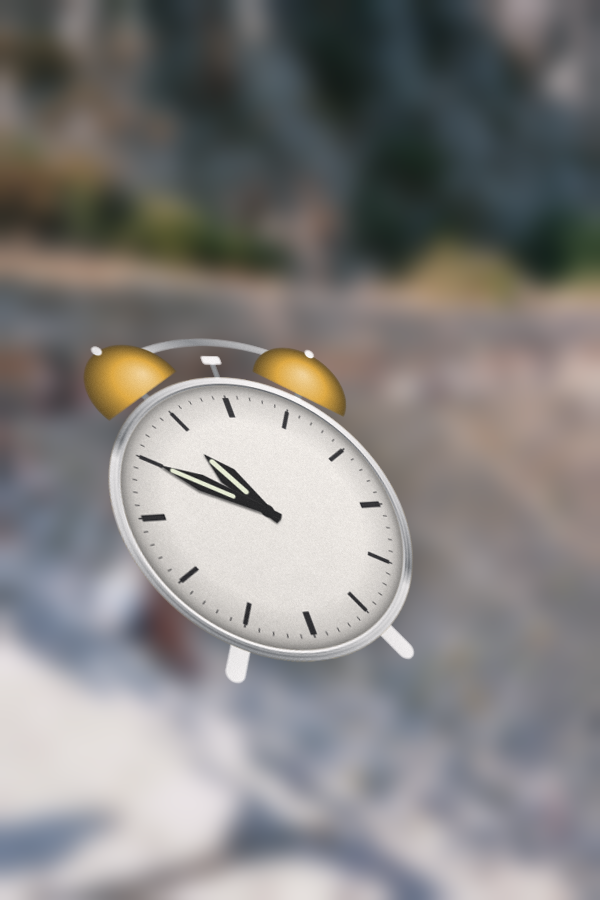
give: {"hour": 10, "minute": 50}
